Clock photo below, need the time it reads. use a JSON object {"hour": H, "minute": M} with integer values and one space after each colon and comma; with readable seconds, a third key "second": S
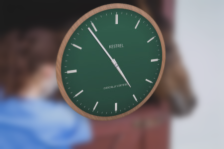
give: {"hour": 4, "minute": 54}
